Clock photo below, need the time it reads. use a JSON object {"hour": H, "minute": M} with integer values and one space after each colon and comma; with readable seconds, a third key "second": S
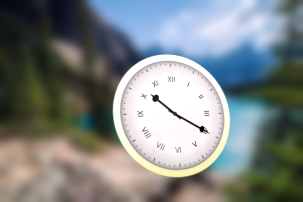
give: {"hour": 10, "minute": 20}
